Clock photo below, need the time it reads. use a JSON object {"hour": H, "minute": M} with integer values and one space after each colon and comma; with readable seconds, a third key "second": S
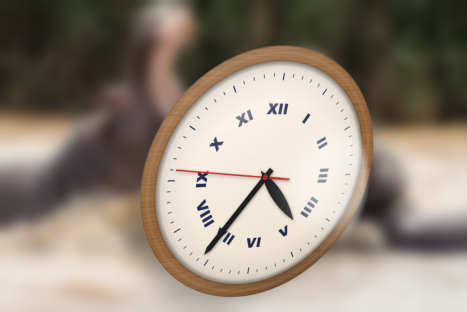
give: {"hour": 4, "minute": 35, "second": 46}
